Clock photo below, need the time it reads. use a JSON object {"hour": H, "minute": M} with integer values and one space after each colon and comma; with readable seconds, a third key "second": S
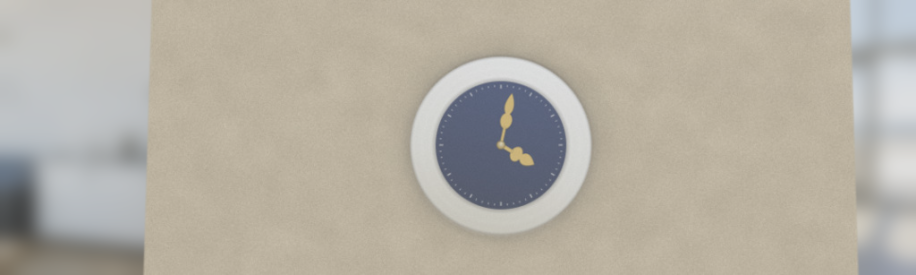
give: {"hour": 4, "minute": 2}
